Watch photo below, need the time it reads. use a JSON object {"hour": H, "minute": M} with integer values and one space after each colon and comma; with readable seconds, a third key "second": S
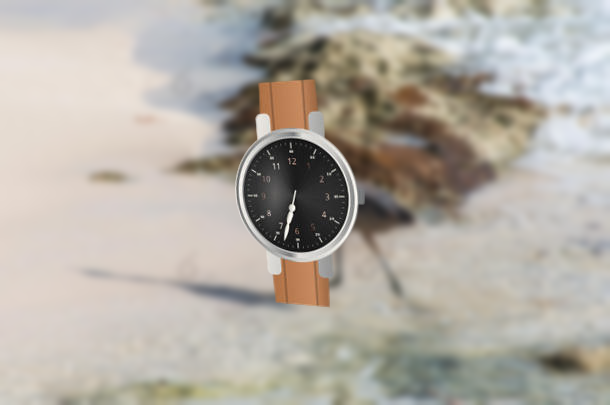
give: {"hour": 6, "minute": 33}
